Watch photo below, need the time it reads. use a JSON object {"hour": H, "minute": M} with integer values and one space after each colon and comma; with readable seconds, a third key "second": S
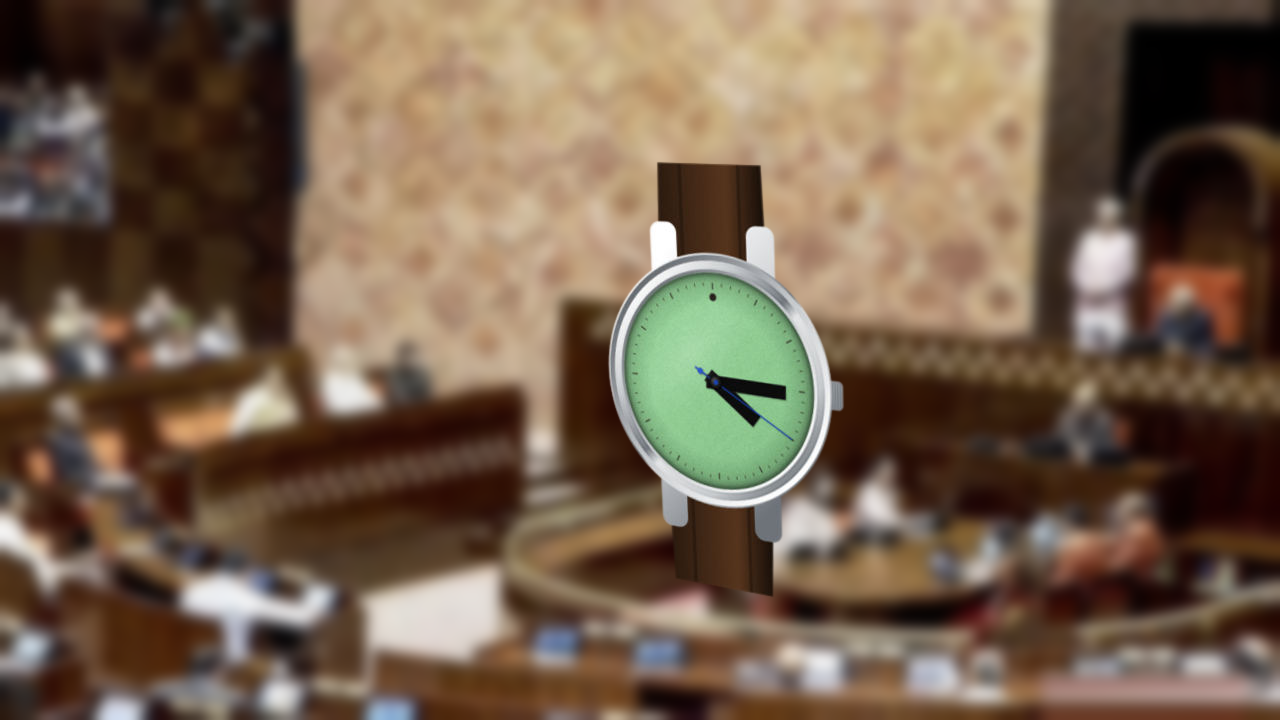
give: {"hour": 4, "minute": 15, "second": 20}
